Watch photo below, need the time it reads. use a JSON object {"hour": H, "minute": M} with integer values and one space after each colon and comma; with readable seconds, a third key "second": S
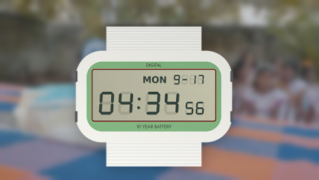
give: {"hour": 4, "minute": 34, "second": 56}
